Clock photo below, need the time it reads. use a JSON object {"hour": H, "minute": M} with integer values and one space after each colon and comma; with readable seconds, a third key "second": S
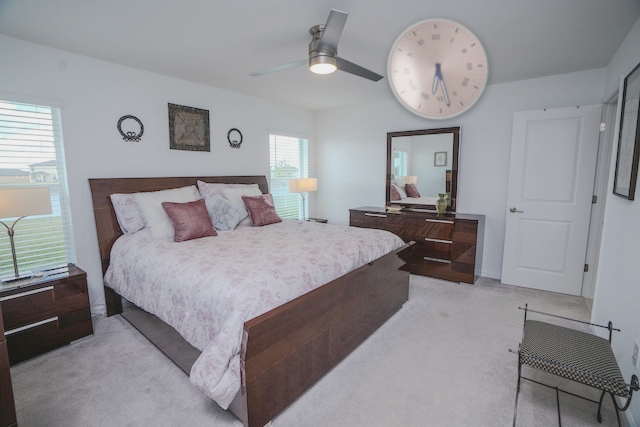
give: {"hour": 6, "minute": 28}
